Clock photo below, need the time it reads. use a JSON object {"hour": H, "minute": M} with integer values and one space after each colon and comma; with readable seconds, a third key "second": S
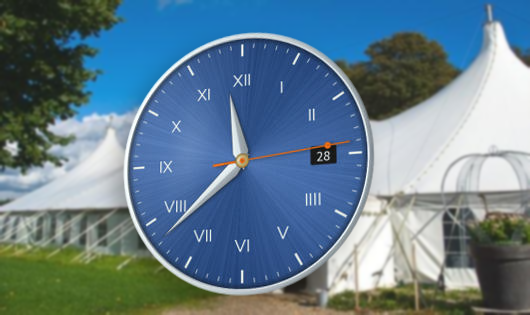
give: {"hour": 11, "minute": 38, "second": 14}
